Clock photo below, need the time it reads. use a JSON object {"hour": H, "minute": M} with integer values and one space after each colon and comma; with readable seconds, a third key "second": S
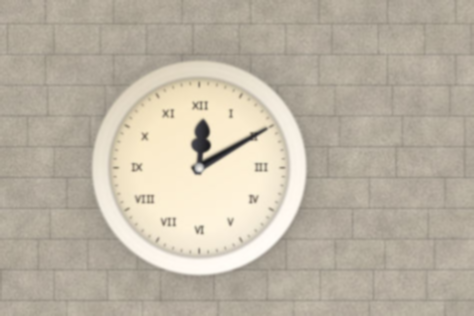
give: {"hour": 12, "minute": 10}
